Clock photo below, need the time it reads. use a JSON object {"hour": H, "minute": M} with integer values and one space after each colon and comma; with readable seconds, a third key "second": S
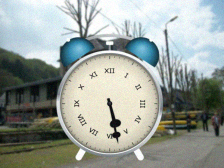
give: {"hour": 5, "minute": 28}
